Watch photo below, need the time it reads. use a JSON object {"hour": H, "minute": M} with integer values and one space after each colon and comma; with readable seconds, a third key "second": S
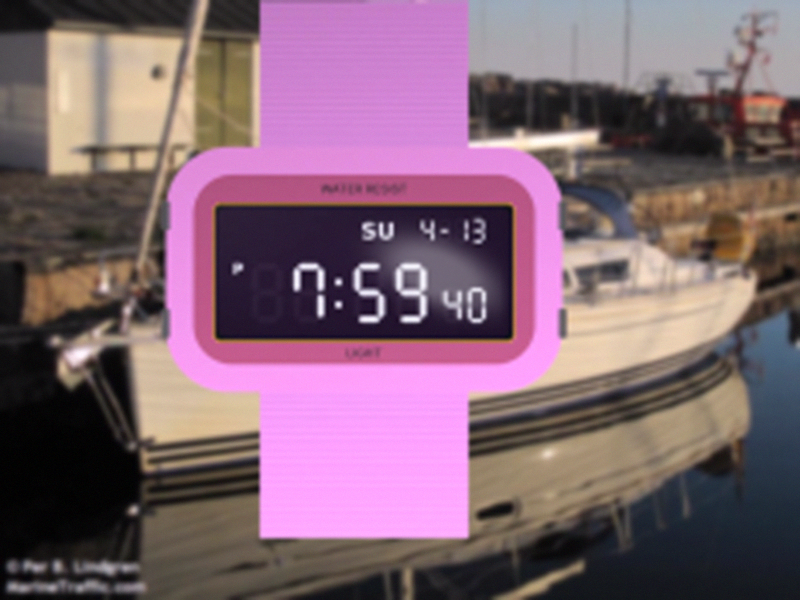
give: {"hour": 7, "minute": 59, "second": 40}
